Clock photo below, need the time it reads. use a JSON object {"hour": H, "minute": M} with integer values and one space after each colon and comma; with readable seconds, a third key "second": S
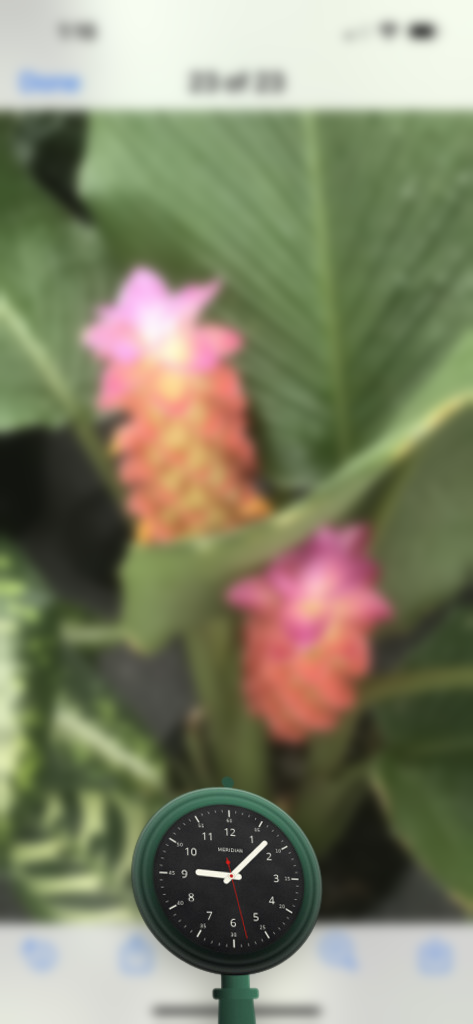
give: {"hour": 9, "minute": 7, "second": 28}
